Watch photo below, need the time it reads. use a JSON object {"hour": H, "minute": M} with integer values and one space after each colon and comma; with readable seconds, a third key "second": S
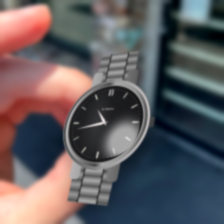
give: {"hour": 10, "minute": 43}
